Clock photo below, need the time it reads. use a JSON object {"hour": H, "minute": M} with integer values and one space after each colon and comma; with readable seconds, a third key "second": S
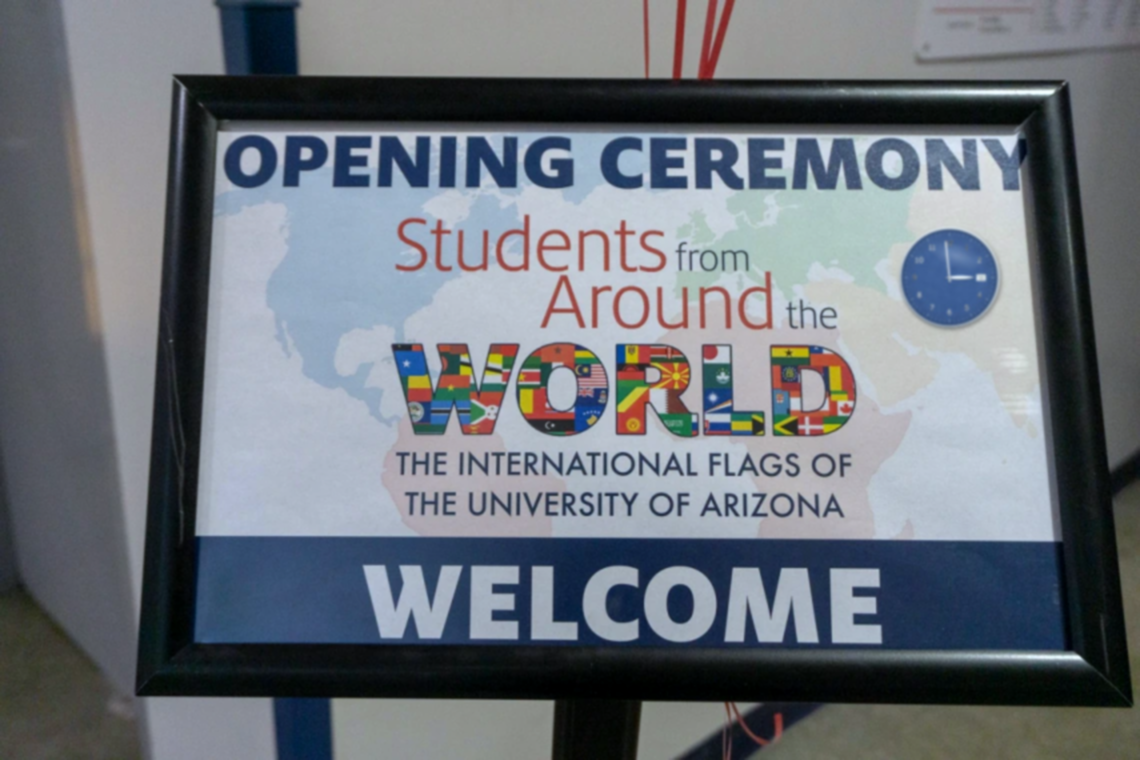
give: {"hour": 2, "minute": 59}
